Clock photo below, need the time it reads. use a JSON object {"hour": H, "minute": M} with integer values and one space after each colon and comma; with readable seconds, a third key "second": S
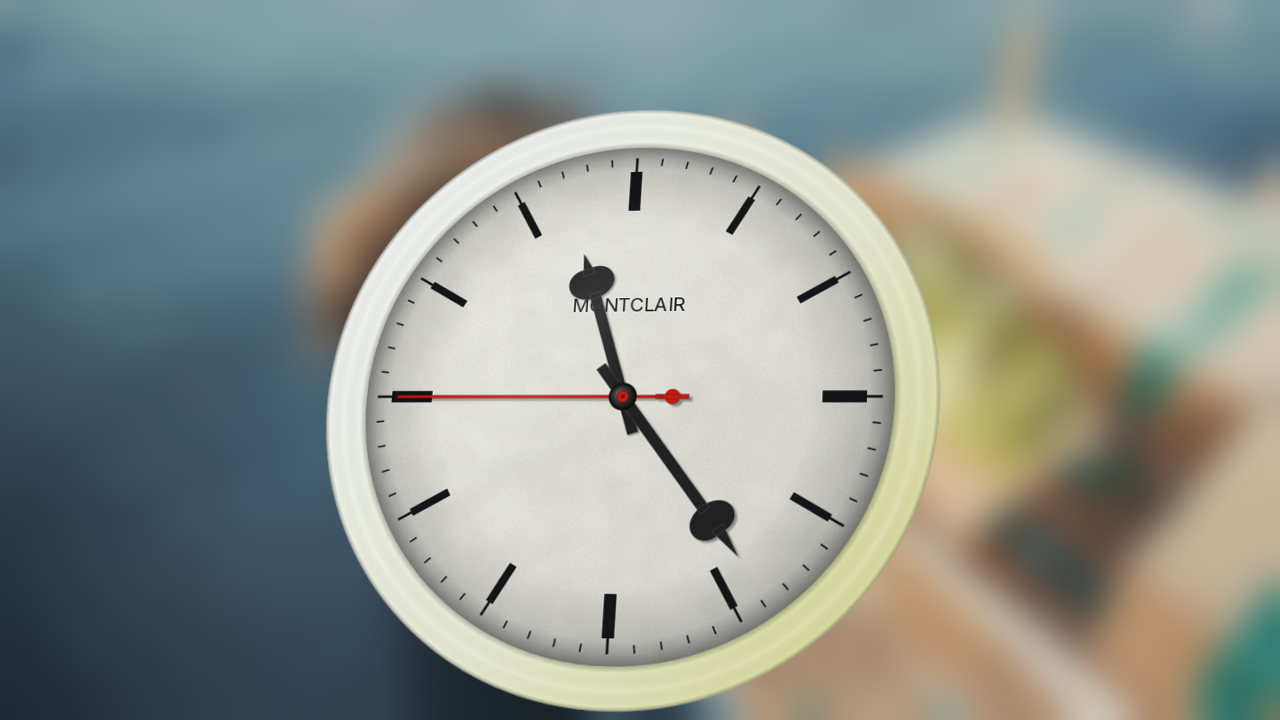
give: {"hour": 11, "minute": 23, "second": 45}
